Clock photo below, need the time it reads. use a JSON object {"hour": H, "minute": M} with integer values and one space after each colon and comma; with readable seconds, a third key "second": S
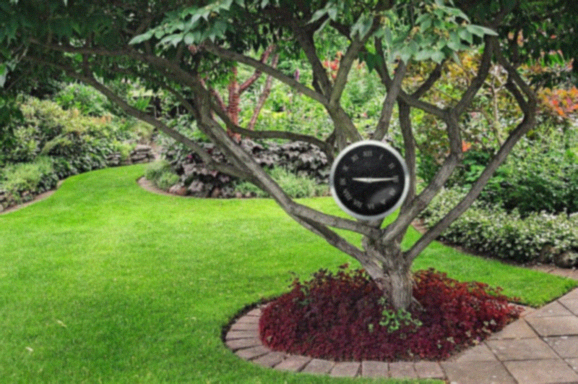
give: {"hour": 9, "minute": 15}
